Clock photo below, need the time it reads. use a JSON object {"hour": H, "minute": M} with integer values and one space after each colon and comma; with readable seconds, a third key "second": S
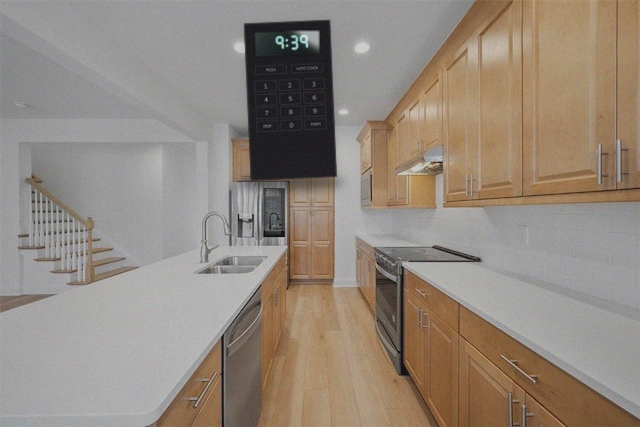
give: {"hour": 9, "minute": 39}
